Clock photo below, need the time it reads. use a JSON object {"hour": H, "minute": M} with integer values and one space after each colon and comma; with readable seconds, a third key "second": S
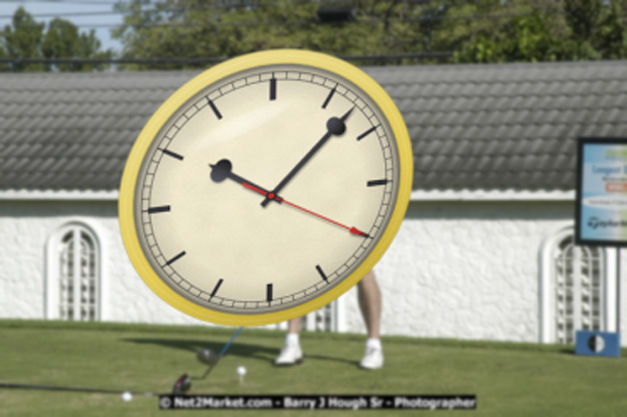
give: {"hour": 10, "minute": 7, "second": 20}
